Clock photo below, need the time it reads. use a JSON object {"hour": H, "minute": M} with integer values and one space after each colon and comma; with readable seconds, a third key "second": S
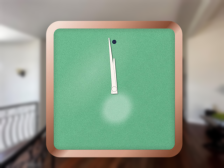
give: {"hour": 11, "minute": 59}
